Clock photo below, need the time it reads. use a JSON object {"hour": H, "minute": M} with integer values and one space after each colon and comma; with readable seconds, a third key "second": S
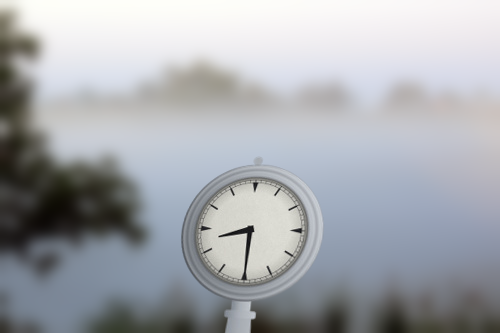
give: {"hour": 8, "minute": 30}
